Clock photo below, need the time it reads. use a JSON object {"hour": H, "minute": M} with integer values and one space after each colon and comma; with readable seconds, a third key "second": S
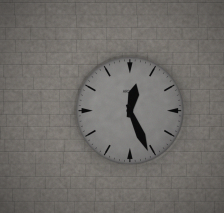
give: {"hour": 12, "minute": 26}
